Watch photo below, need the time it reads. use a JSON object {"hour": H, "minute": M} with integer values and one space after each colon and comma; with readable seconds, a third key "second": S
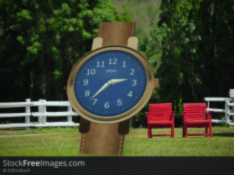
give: {"hour": 2, "minute": 37}
